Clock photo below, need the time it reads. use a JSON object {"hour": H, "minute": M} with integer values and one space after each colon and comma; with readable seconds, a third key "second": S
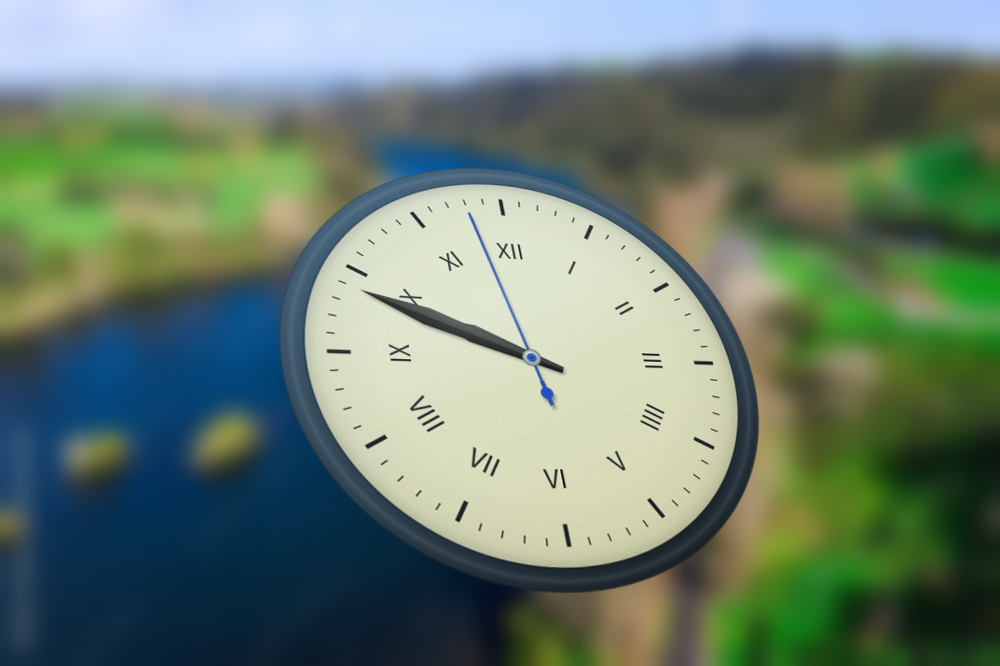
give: {"hour": 9, "minute": 48, "second": 58}
